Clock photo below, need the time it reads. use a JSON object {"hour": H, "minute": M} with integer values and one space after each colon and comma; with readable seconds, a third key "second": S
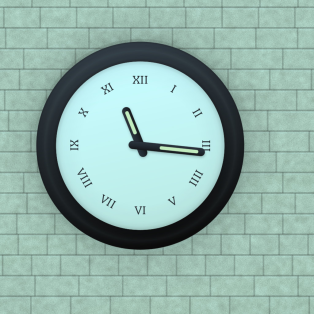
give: {"hour": 11, "minute": 16}
